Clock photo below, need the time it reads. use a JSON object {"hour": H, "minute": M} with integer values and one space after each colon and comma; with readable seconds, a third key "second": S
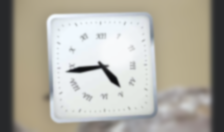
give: {"hour": 4, "minute": 44}
